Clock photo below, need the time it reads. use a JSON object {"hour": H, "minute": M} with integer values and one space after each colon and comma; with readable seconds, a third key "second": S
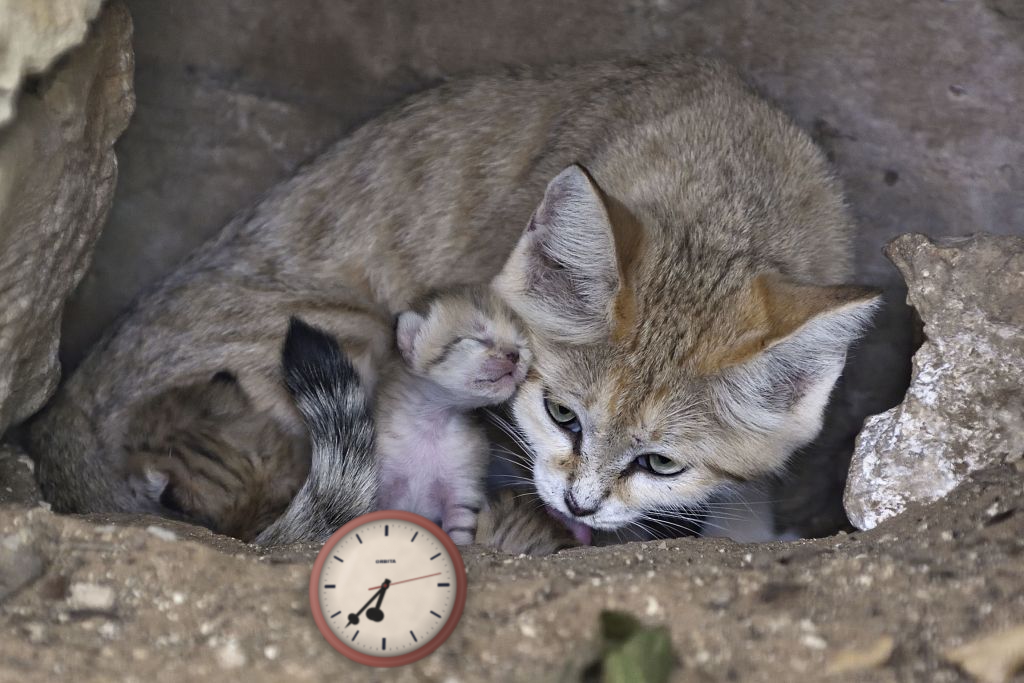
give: {"hour": 6, "minute": 37, "second": 13}
